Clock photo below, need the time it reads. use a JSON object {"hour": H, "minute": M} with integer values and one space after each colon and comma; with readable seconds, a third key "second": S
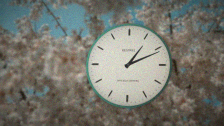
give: {"hour": 1, "minute": 11}
